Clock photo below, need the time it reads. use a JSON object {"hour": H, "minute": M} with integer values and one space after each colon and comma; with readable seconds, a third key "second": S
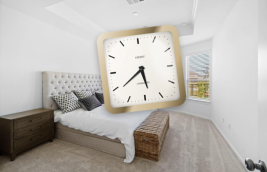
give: {"hour": 5, "minute": 39}
